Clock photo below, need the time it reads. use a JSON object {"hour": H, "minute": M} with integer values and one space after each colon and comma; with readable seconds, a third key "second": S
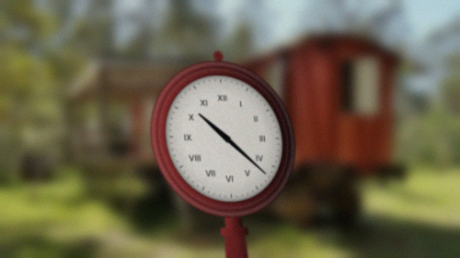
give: {"hour": 10, "minute": 22}
